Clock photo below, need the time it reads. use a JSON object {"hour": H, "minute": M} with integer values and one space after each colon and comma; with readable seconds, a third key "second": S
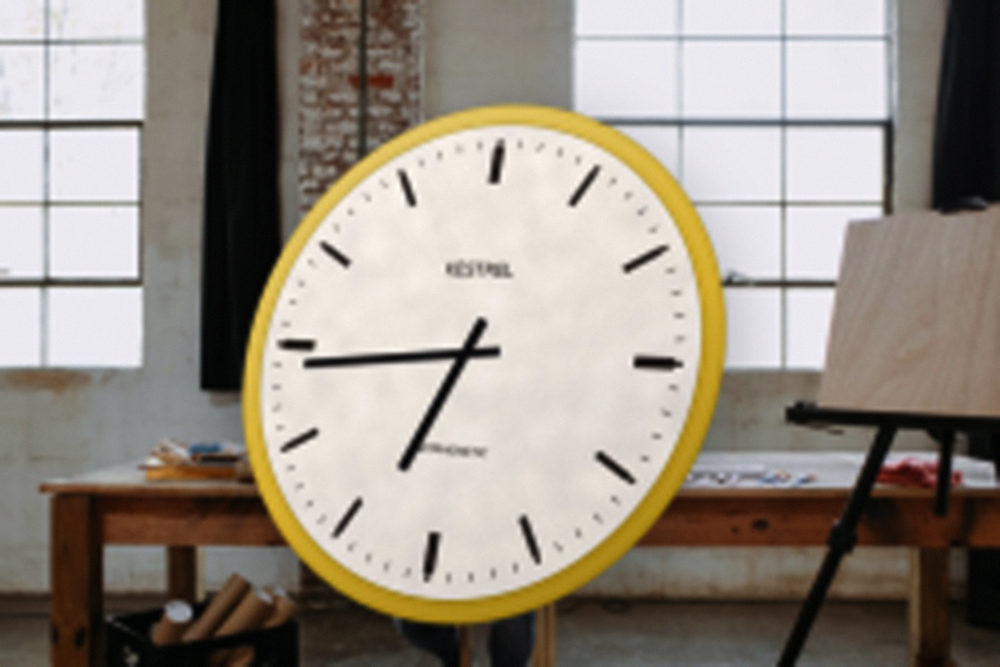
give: {"hour": 6, "minute": 44}
